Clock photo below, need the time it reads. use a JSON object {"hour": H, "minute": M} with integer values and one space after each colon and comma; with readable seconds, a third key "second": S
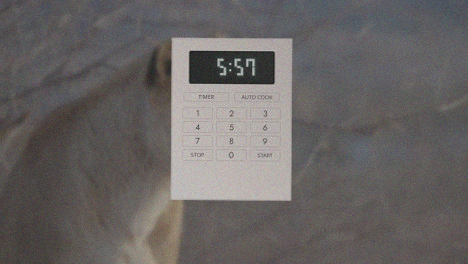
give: {"hour": 5, "minute": 57}
